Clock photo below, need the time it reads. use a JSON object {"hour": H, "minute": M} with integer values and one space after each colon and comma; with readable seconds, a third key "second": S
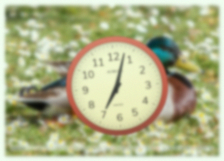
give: {"hour": 7, "minute": 3}
